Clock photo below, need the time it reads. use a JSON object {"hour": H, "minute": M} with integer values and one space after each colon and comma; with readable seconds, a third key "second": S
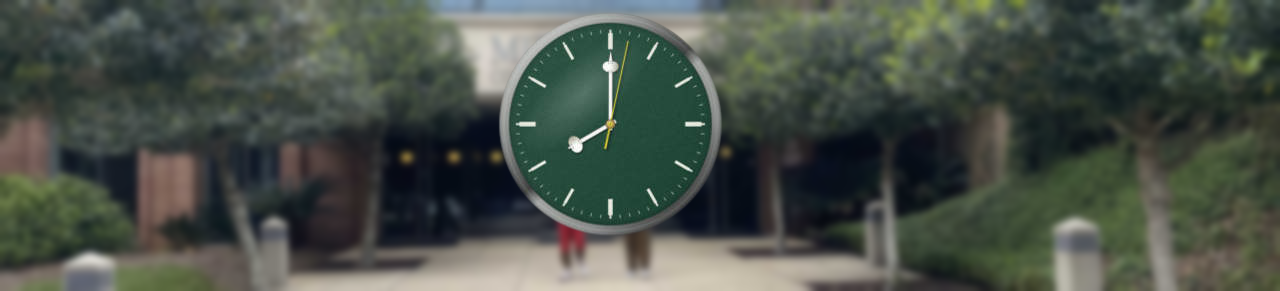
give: {"hour": 8, "minute": 0, "second": 2}
